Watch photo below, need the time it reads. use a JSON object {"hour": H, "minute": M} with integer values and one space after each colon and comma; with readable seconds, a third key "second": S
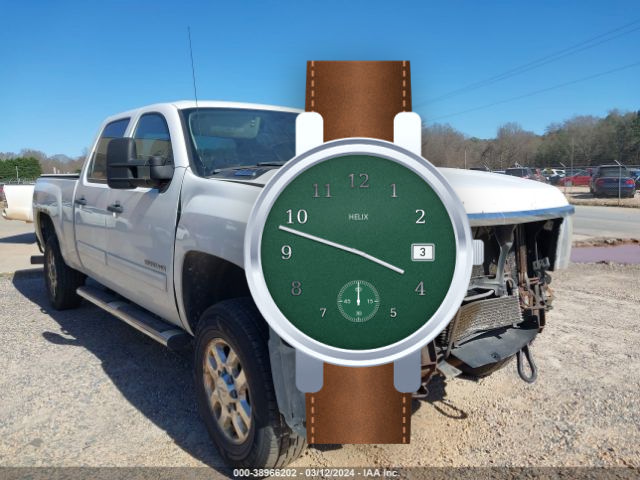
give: {"hour": 3, "minute": 48}
